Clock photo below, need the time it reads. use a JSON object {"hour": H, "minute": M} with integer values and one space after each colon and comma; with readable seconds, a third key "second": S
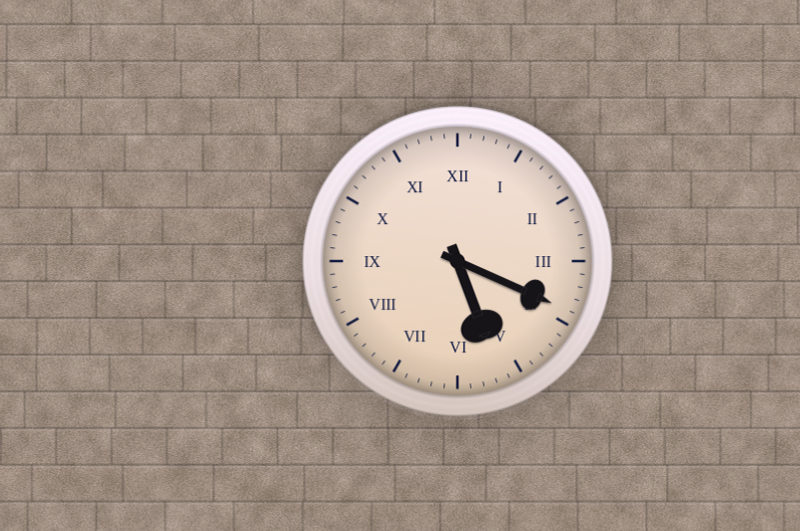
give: {"hour": 5, "minute": 19}
